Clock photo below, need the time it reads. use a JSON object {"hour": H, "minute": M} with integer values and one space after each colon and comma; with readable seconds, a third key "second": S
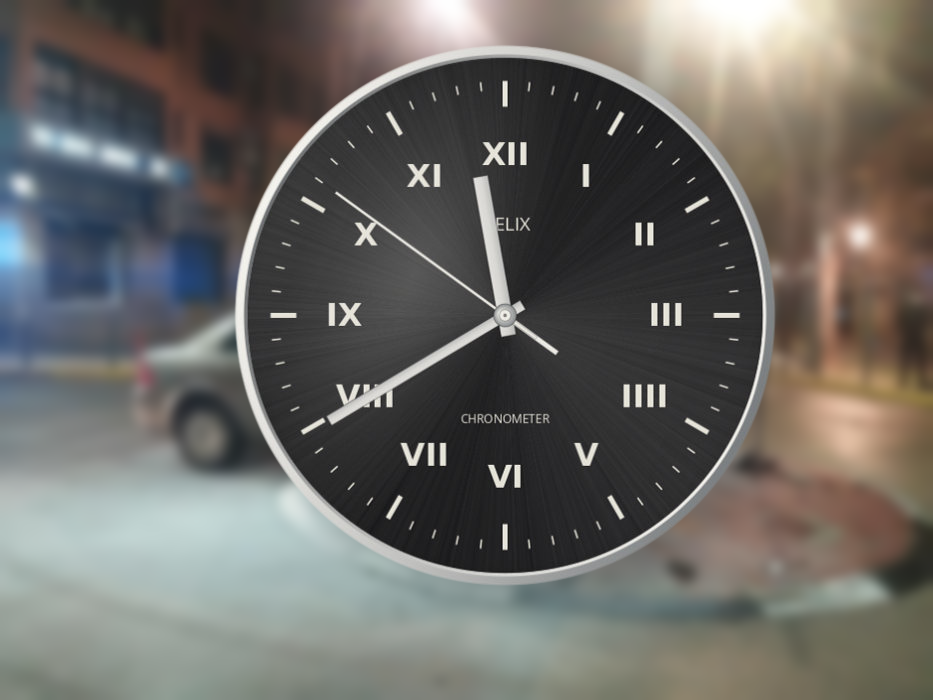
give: {"hour": 11, "minute": 39, "second": 51}
